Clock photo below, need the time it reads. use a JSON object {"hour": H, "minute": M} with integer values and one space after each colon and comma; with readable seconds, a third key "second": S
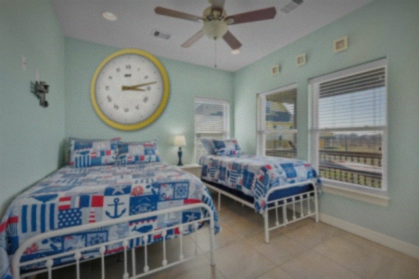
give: {"hour": 3, "minute": 13}
